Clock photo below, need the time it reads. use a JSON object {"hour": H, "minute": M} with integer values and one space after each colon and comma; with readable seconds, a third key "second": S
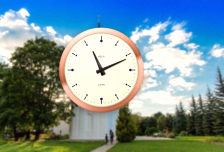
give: {"hour": 11, "minute": 11}
